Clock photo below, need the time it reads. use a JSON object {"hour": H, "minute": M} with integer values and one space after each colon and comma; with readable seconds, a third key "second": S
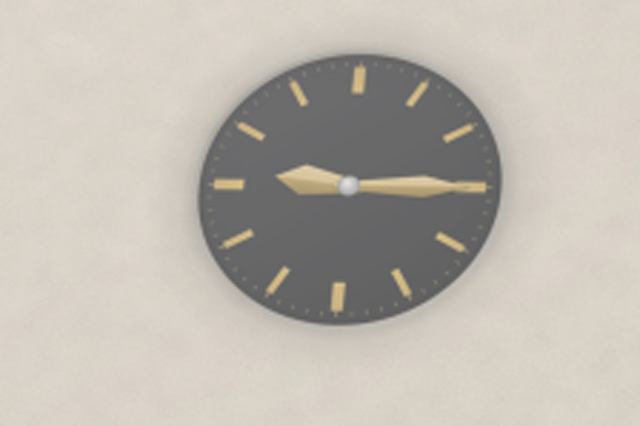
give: {"hour": 9, "minute": 15}
